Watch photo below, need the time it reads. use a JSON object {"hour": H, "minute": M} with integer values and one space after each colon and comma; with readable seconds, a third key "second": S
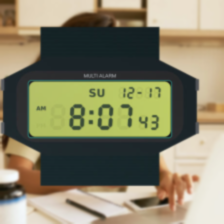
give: {"hour": 8, "minute": 7, "second": 43}
